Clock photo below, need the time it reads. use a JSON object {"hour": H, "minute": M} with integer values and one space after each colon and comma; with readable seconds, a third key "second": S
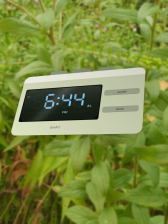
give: {"hour": 6, "minute": 44}
